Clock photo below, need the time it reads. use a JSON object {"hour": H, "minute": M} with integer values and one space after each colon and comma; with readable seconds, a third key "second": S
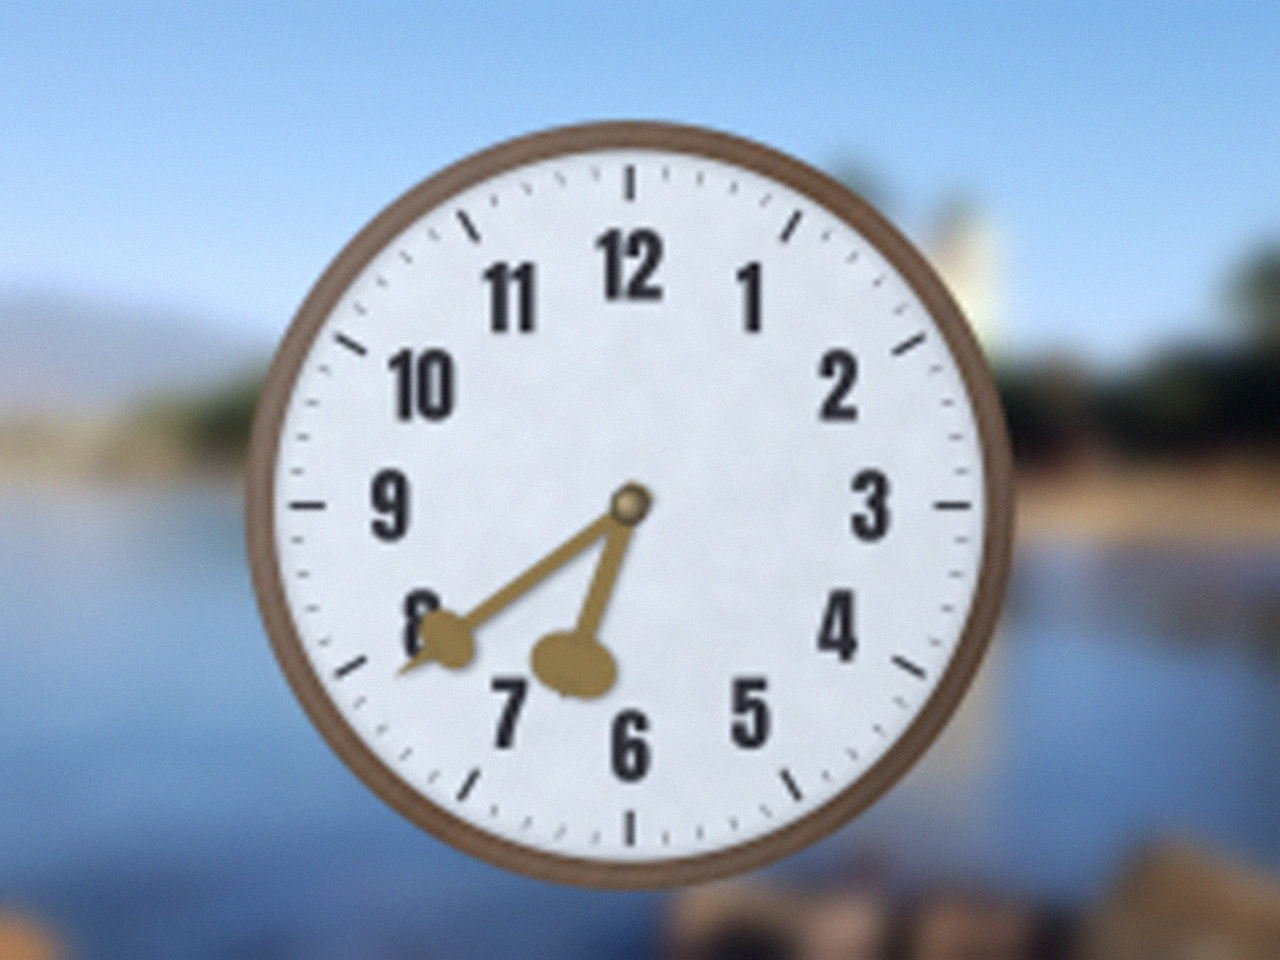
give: {"hour": 6, "minute": 39}
